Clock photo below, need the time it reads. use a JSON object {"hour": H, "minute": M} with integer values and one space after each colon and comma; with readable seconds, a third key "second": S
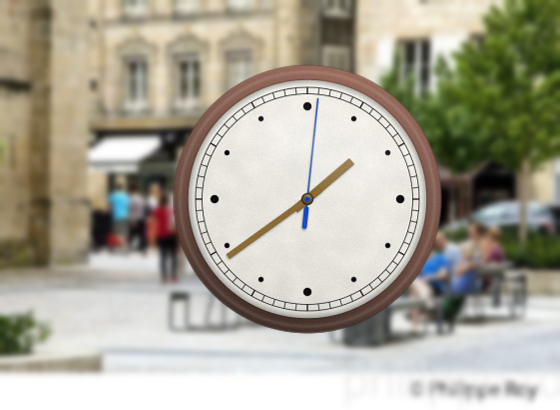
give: {"hour": 1, "minute": 39, "second": 1}
